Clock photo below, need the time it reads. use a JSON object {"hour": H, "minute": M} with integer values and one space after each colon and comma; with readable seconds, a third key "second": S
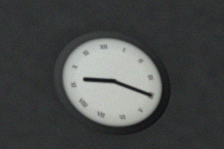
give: {"hour": 9, "minute": 20}
